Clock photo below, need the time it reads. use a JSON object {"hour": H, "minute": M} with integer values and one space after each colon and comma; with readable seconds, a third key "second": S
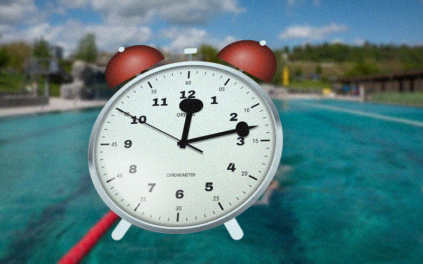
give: {"hour": 12, "minute": 12, "second": 50}
